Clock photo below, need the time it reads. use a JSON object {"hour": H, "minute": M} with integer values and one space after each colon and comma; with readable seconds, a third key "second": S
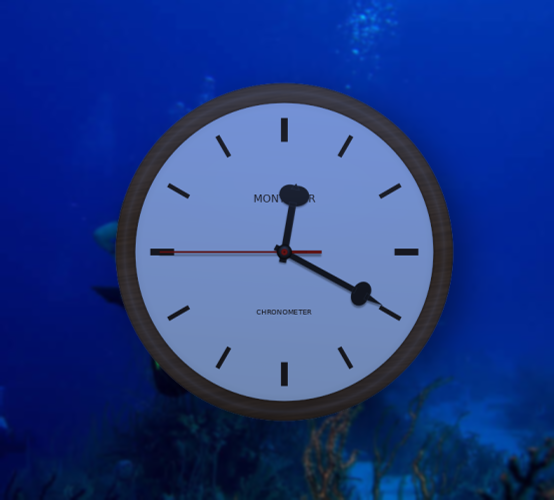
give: {"hour": 12, "minute": 19, "second": 45}
